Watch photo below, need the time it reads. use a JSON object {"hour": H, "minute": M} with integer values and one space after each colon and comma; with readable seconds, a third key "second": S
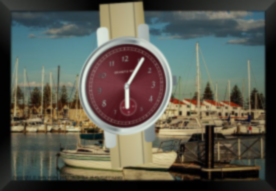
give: {"hour": 6, "minute": 6}
